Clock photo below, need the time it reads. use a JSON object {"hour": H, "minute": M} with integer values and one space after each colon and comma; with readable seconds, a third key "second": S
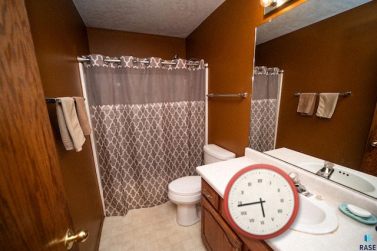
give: {"hour": 5, "minute": 44}
